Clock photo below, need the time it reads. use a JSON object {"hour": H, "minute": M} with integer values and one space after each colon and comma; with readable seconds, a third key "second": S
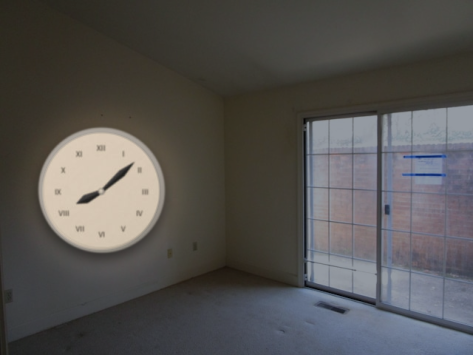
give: {"hour": 8, "minute": 8}
